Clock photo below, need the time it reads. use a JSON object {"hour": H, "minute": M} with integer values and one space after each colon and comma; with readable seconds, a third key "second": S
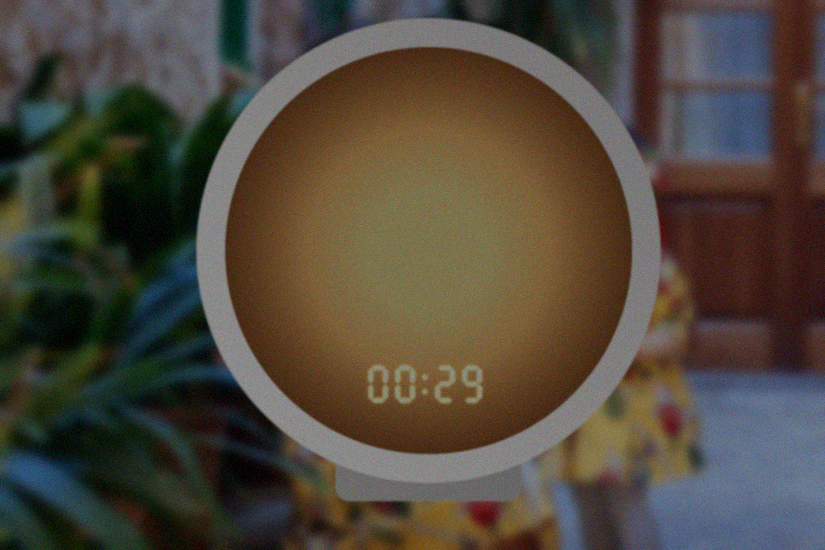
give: {"hour": 0, "minute": 29}
